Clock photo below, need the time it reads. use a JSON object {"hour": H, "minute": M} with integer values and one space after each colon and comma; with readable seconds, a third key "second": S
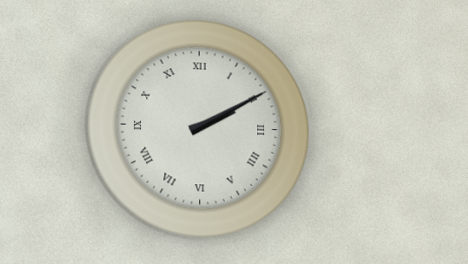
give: {"hour": 2, "minute": 10}
